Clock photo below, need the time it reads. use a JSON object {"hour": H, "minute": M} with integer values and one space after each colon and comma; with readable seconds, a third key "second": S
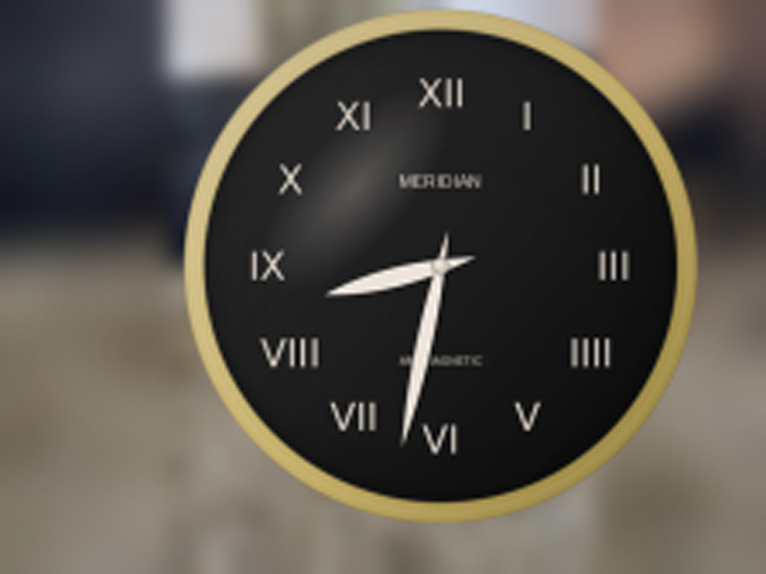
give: {"hour": 8, "minute": 32}
